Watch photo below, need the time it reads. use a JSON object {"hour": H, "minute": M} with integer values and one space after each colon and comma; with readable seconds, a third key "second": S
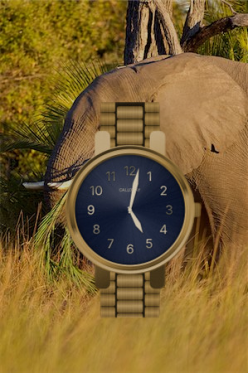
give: {"hour": 5, "minute": 2}
